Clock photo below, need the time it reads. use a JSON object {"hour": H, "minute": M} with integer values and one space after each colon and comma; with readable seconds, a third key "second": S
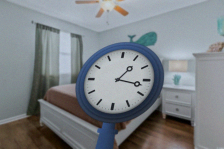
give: {"hour": 1, "minute": 17}
